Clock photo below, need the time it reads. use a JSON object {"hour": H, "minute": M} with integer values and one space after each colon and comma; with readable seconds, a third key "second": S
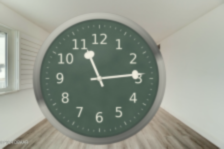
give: {"hour": 11, "minute": 14}
